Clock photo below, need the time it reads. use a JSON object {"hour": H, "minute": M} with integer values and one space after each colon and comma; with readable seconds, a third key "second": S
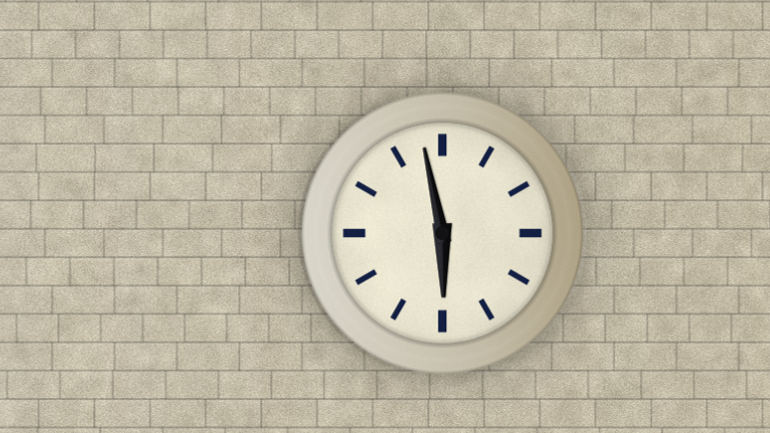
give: {"hour": 5, "minute": 58}
